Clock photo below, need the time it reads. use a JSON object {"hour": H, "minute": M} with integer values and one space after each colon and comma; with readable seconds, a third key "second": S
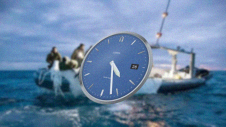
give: {"hour": 4, "minute": 27}
